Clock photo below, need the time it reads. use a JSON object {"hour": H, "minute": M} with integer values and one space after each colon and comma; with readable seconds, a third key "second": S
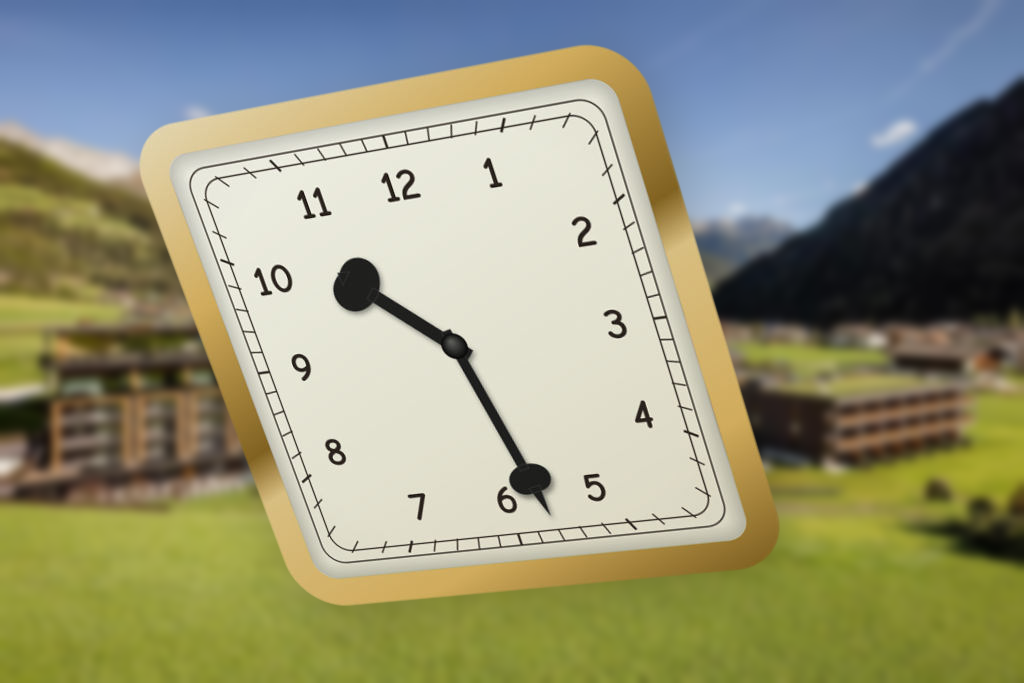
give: {"hour": 10, "minute": 28}
